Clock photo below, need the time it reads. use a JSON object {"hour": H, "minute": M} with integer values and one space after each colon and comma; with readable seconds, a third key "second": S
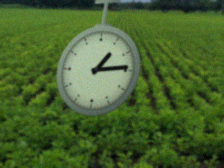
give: {"hour": 1, "minute": 14}
